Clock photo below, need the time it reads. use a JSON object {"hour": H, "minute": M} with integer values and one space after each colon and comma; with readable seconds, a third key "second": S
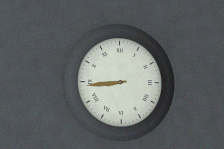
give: {"hour": 8, "minute": 44}
